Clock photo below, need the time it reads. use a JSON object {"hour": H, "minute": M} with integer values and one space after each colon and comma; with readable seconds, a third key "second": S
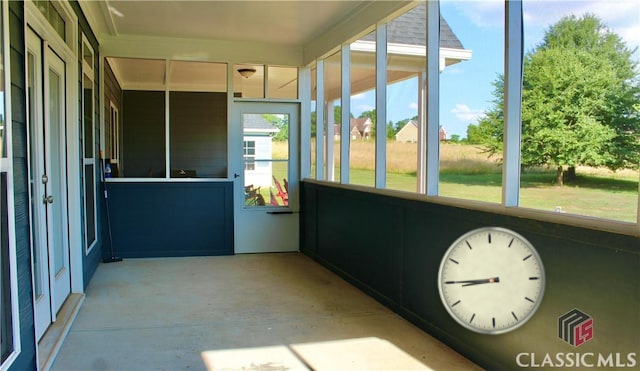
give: {"hour": 8, "minute": 45}
